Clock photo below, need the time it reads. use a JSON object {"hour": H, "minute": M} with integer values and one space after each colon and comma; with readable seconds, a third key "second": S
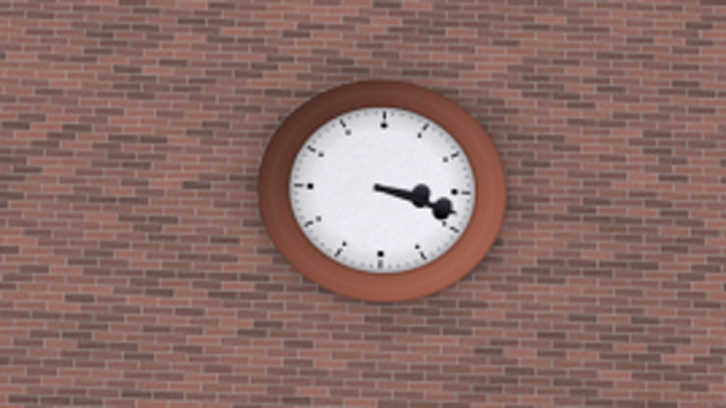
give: {"hour": 3, "minute": 18}
